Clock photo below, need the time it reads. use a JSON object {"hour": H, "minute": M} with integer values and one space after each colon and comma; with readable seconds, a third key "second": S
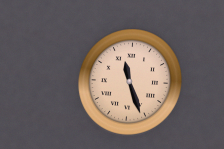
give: {"hour": 11, "minute": 26}
